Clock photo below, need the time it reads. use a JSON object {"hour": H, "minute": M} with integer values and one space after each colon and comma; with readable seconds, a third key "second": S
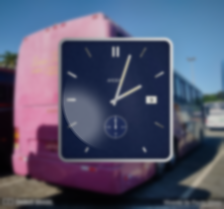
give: {"hour": 2, "minute": 3}
